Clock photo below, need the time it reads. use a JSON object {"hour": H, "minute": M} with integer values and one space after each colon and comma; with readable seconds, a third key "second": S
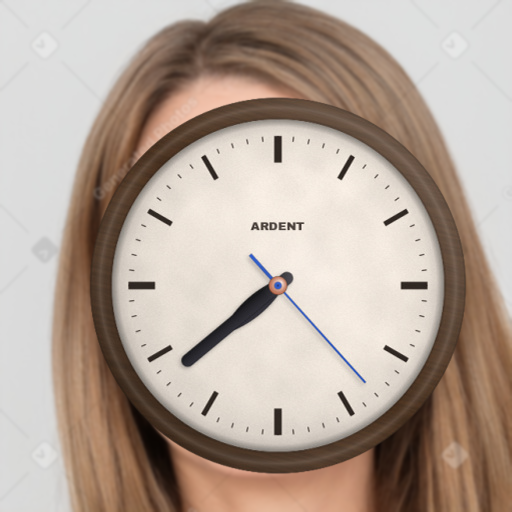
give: {"hour": 7, "minute": 38, "second": 23}
